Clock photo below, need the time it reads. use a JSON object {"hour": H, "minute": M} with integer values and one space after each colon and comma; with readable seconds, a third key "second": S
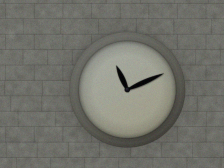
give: {"hour": 11, "minute": 11}
